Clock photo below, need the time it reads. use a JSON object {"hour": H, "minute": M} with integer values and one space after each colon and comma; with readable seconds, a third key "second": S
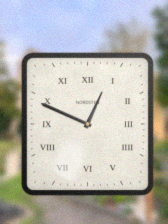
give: {"hour": 12, "minute": 49}
